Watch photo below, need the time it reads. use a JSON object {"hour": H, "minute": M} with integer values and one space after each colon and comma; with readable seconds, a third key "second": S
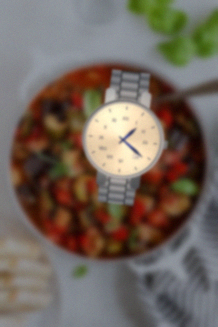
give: {"hour": 1, "minute": 21}
